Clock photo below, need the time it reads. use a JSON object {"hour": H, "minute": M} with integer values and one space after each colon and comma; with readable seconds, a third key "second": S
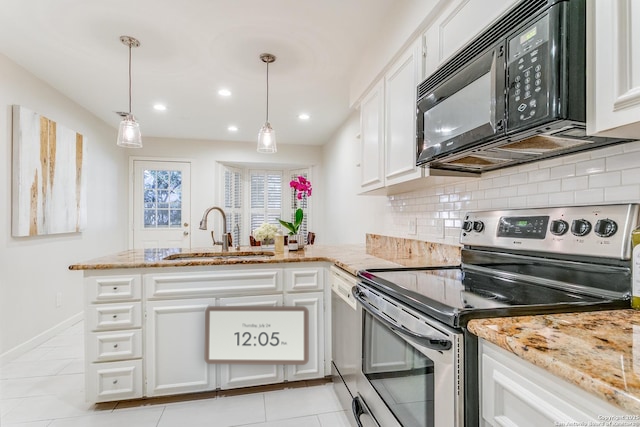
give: {"hour": 12, "minute": 5}
